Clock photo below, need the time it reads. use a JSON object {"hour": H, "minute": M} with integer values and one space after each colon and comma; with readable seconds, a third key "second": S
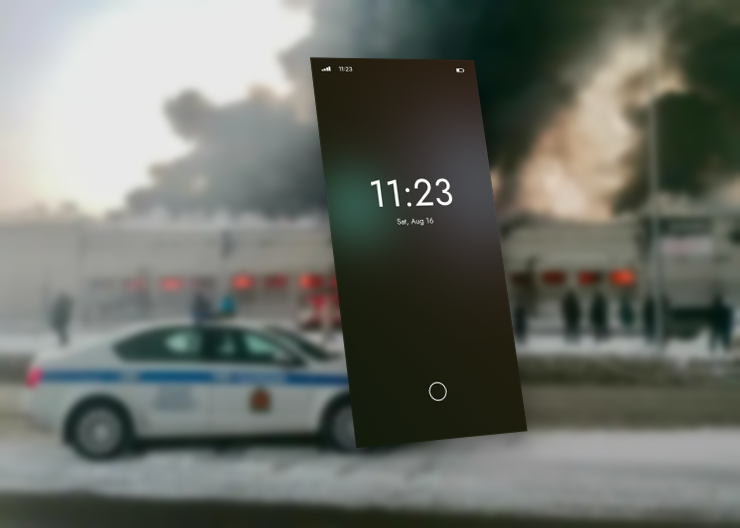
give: {"hour": 11, "minute": 23}
